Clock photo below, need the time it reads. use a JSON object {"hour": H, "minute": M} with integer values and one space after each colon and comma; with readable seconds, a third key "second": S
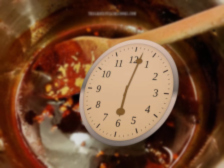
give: {"hour": 6, "minute": 2}
